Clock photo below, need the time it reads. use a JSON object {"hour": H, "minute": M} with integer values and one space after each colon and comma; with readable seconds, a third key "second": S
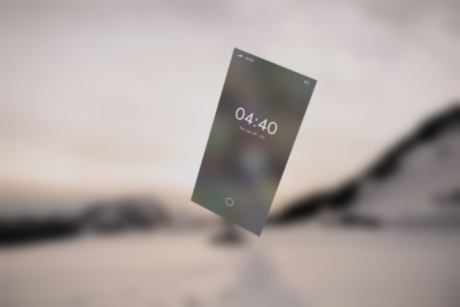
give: {"hour": 4, "minute": 40}
